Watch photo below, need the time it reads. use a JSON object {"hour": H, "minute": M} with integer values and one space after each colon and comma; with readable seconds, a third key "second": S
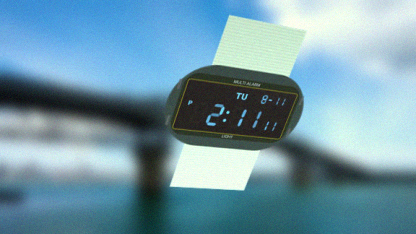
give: {"hour": 2, "minute": 11, "second": 11}
